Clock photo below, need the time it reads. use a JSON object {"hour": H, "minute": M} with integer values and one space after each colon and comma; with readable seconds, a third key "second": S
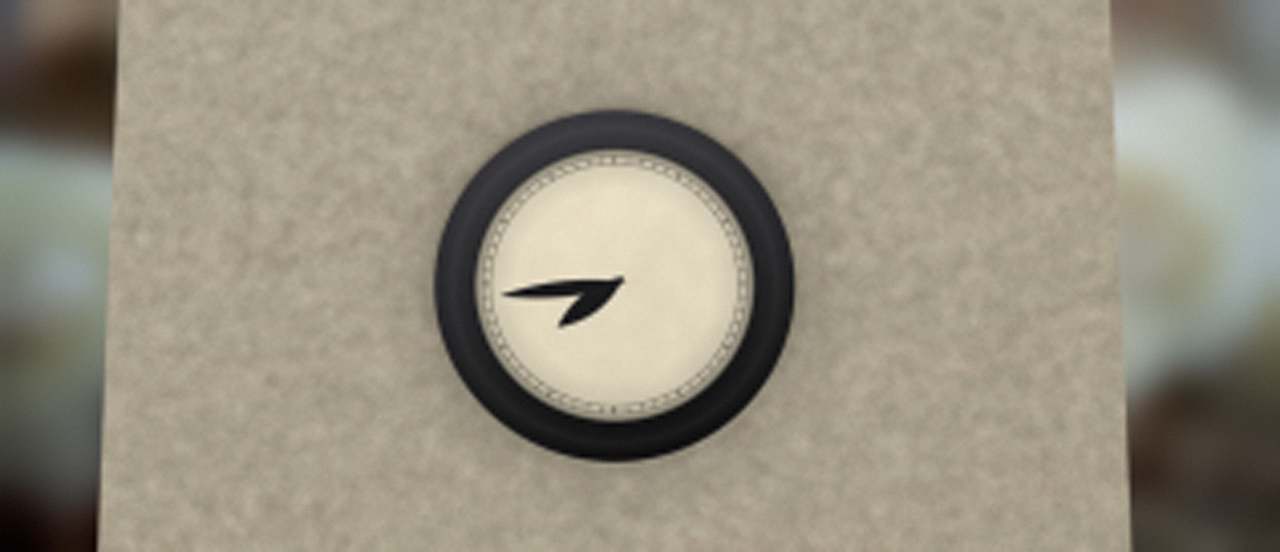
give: {"hour": 7, "minute": 44}
